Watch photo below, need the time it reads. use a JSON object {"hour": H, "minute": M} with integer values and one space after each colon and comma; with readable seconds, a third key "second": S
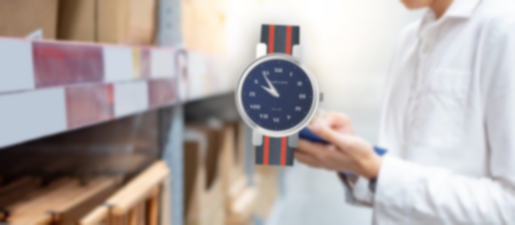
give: {"hour": 9, "minute": 54}
